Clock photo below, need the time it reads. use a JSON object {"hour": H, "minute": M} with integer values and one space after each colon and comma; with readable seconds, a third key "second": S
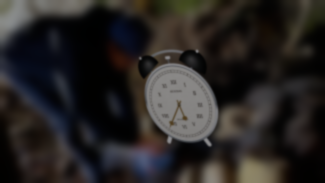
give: {"hour": 5, "minute": 36}
